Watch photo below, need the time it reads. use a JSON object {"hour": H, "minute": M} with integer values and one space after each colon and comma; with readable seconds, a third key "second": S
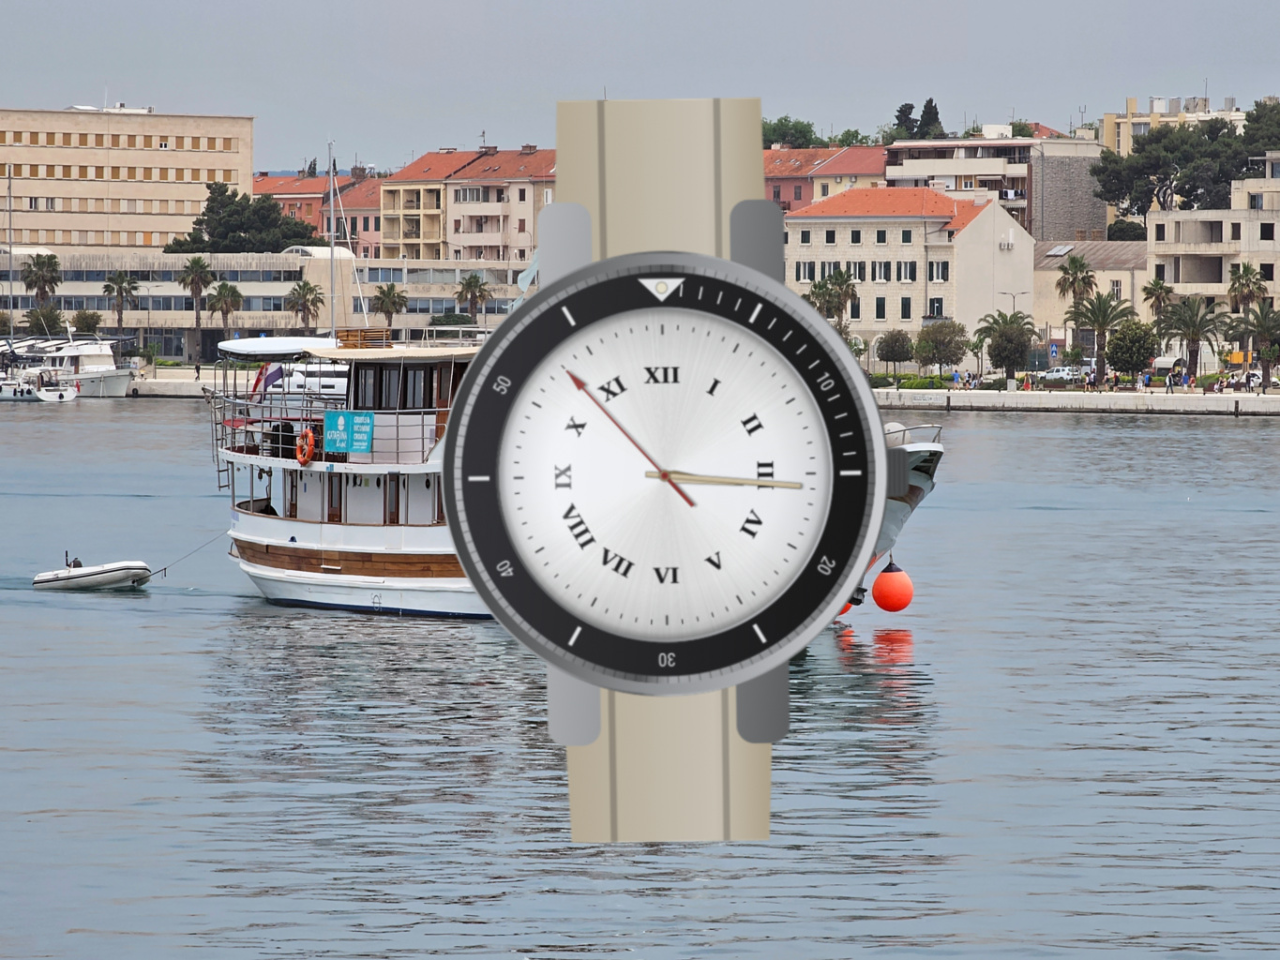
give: {"hour": 3, "minute": 15, "second": 53}
